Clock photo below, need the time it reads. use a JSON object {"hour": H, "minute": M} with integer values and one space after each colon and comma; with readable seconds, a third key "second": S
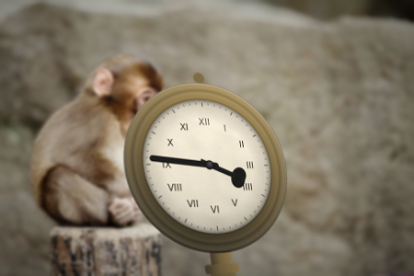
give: {"hour": 3, "minute": 46}
